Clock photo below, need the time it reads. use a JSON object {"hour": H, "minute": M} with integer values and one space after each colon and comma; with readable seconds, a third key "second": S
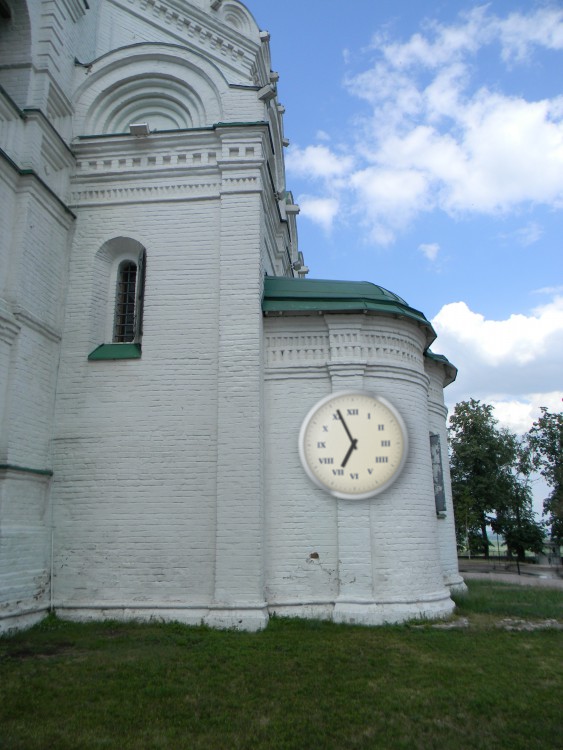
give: {"hour": 6, "minute": 56}
